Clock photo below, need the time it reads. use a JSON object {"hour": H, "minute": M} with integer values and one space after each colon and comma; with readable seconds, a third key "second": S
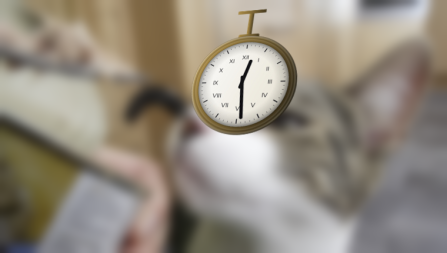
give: {"hour": 12, "minute": 29}
